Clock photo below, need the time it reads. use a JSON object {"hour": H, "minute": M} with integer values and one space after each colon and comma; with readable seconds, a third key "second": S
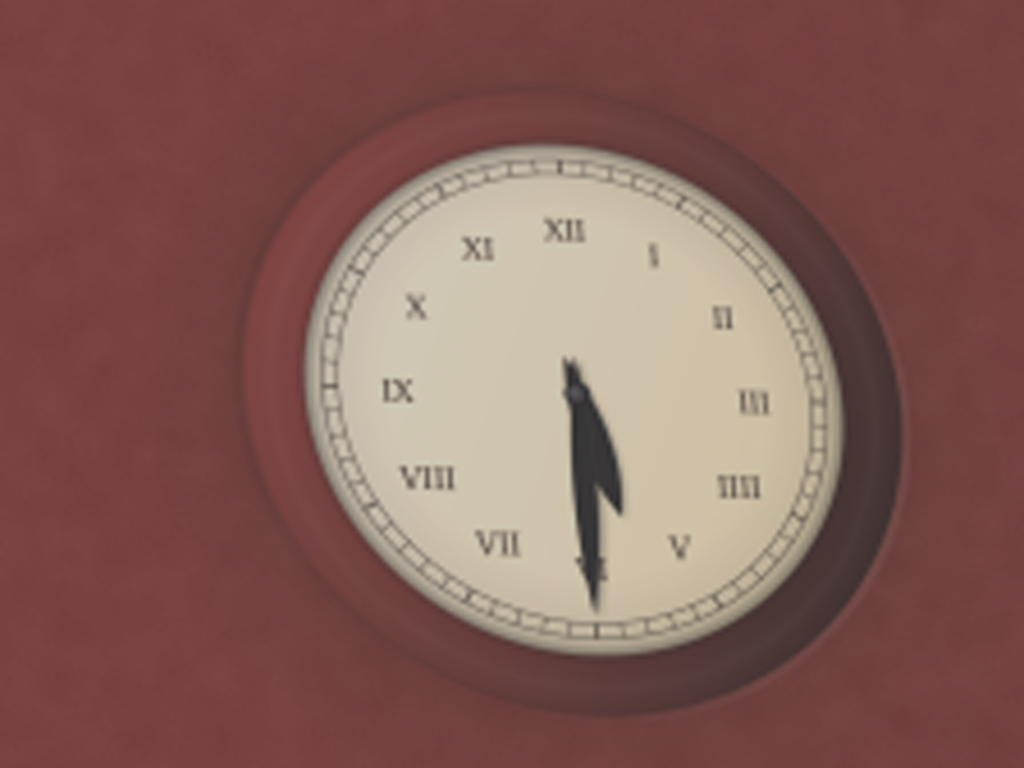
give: {"hour": 5, "minute": 30}
